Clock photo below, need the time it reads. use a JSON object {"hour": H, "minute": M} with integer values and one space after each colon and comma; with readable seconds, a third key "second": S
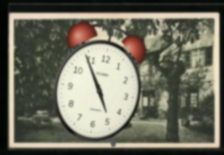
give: {"hour": 4, "minute": 54}
